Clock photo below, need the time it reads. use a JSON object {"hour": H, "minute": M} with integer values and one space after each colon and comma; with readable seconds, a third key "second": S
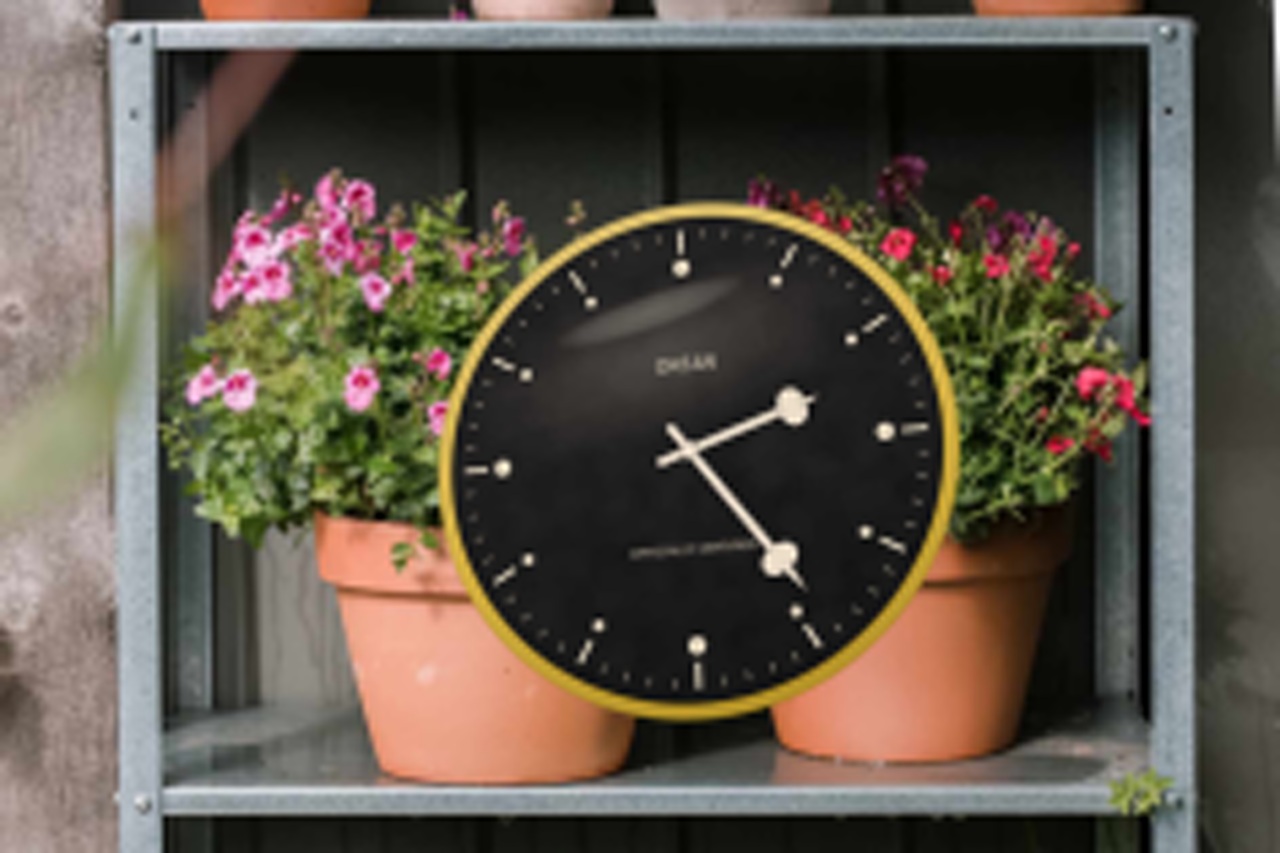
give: {"hour": 2, "minute": 24}
